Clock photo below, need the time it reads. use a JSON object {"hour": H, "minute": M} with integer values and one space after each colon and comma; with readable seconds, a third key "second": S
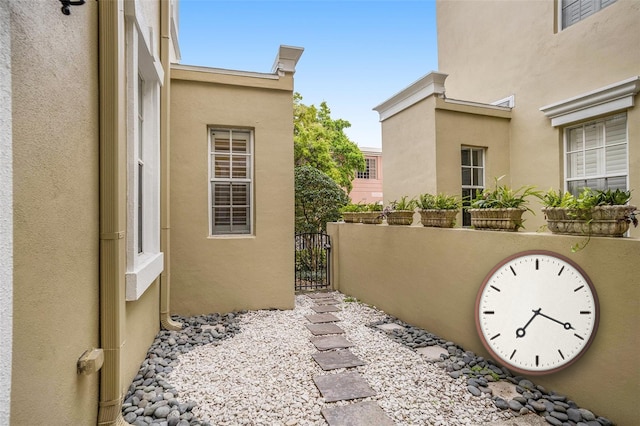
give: {"hour": 7, "minute": 19}
